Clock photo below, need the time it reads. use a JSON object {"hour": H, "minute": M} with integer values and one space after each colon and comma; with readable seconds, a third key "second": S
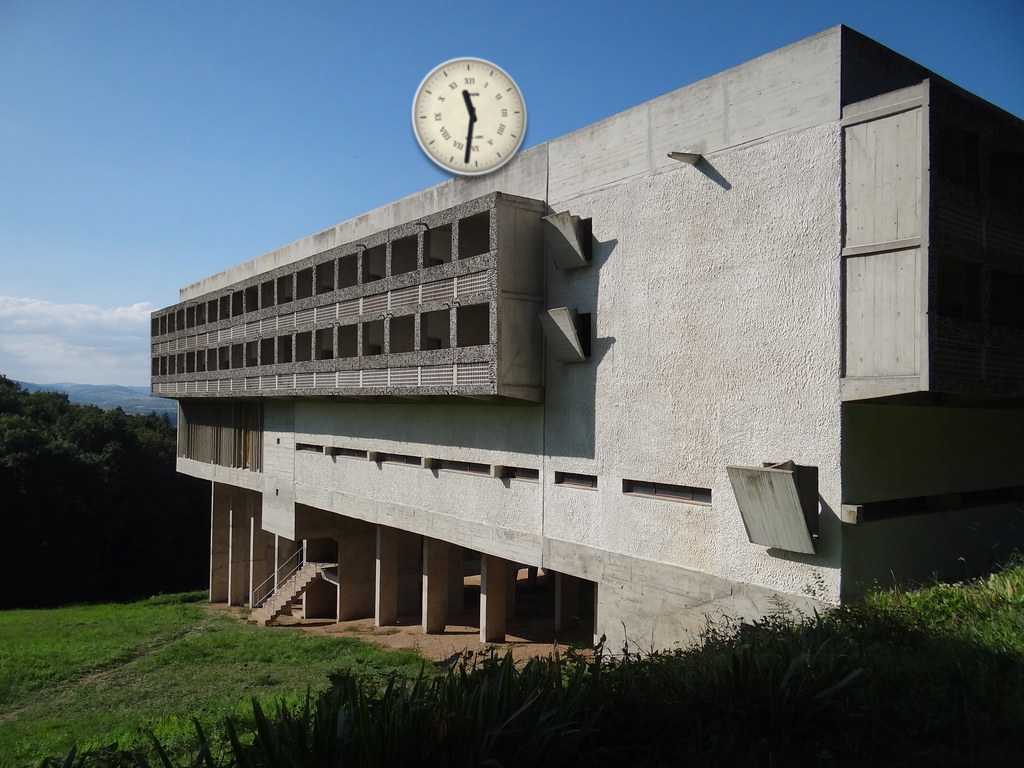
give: {"hour": 11, "minute": 32}
